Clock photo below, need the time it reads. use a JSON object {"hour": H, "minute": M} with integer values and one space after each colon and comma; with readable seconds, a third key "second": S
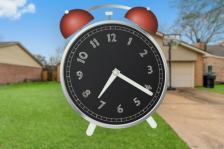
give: {"hour": 7, "minute": 21}
